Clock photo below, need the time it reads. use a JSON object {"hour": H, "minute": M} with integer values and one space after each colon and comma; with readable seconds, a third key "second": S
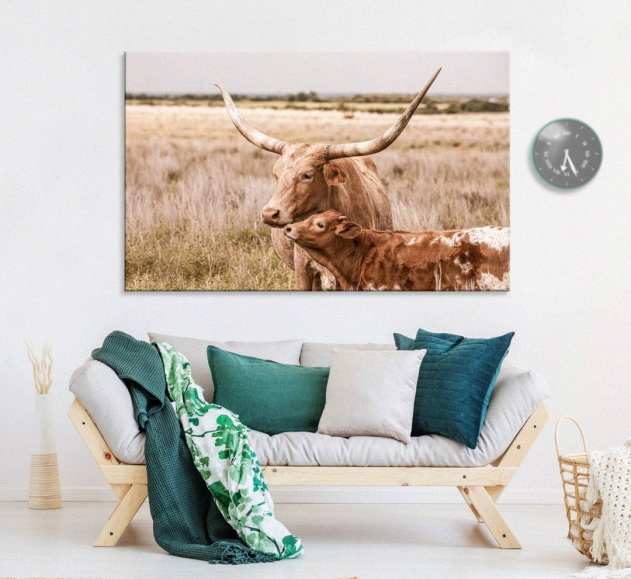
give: {"hour": 6, "minute": 26}
